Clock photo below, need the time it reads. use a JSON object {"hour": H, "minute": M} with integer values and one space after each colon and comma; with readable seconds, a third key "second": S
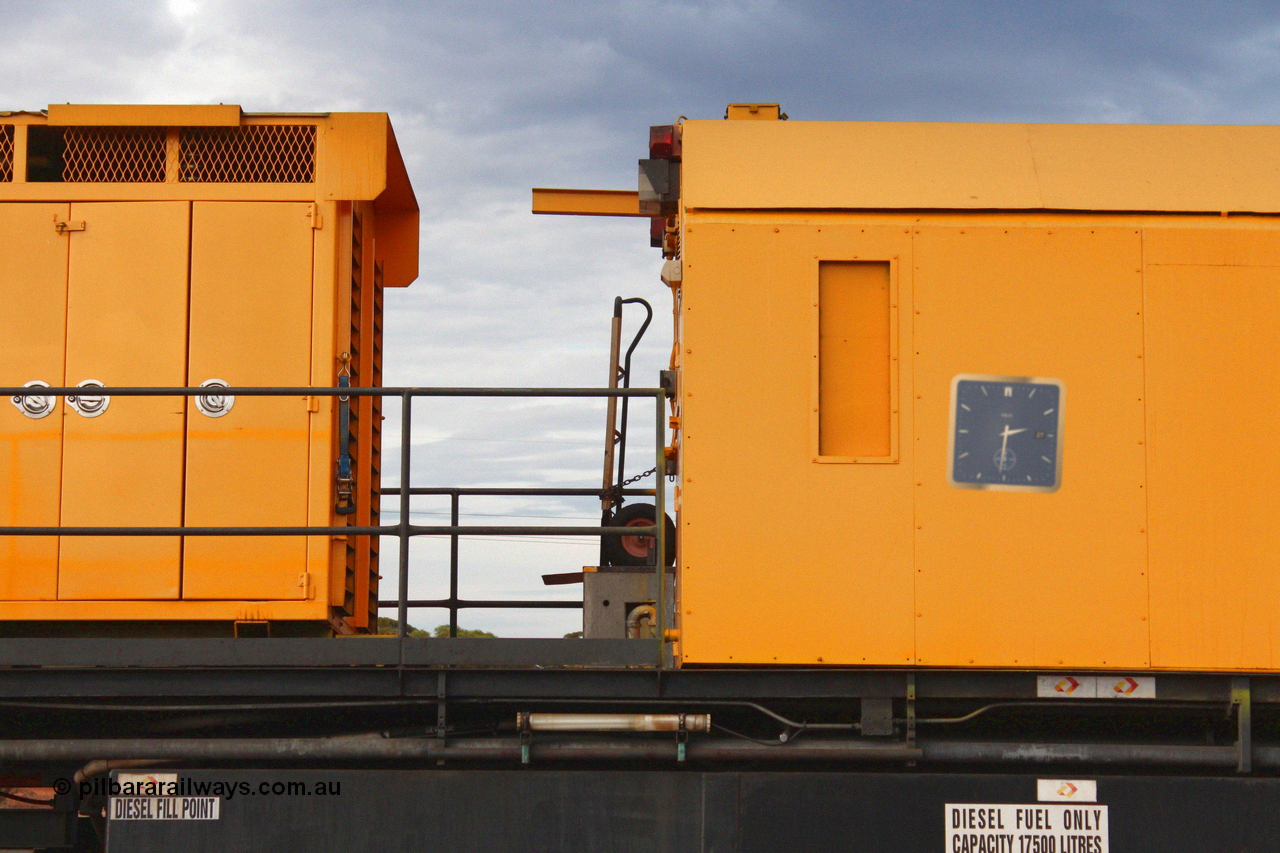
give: {"hour": 2, "minute": 31}
